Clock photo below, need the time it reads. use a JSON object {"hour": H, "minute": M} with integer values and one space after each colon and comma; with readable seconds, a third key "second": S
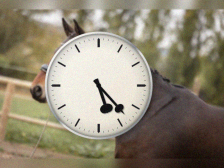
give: {"hour": 5, "minute": 23}
